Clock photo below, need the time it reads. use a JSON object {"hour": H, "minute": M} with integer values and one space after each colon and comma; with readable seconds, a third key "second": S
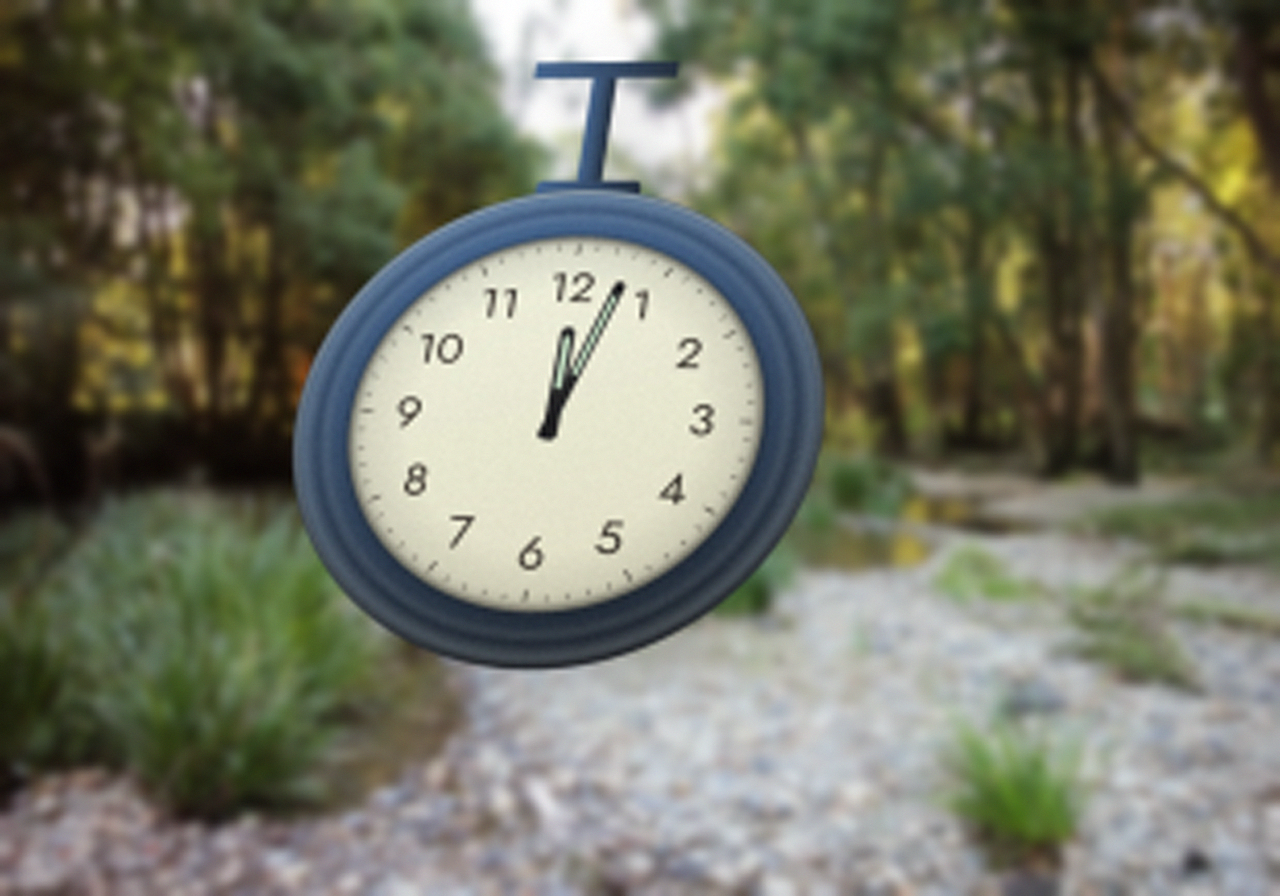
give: {"hour": 12, "minute": 3}
